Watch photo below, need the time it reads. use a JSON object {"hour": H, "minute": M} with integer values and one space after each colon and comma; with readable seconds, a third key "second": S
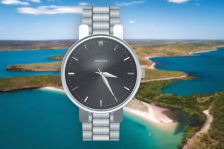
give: {"hour": 3, "minute": 25}
